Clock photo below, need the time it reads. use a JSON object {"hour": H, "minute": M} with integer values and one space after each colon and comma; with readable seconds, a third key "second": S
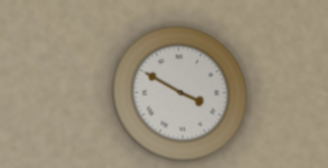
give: {"hour": 3, "minute": 50}
